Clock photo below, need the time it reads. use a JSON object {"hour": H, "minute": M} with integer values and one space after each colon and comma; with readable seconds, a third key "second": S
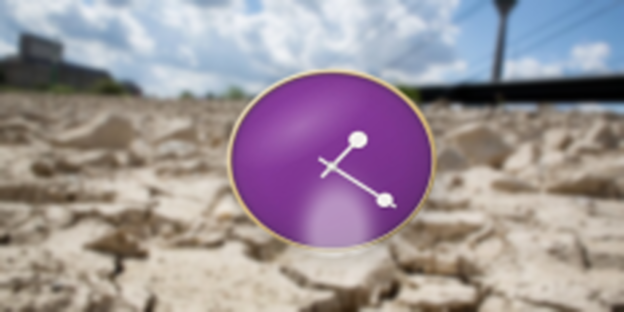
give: {"hour": 1, "minute": 21}
